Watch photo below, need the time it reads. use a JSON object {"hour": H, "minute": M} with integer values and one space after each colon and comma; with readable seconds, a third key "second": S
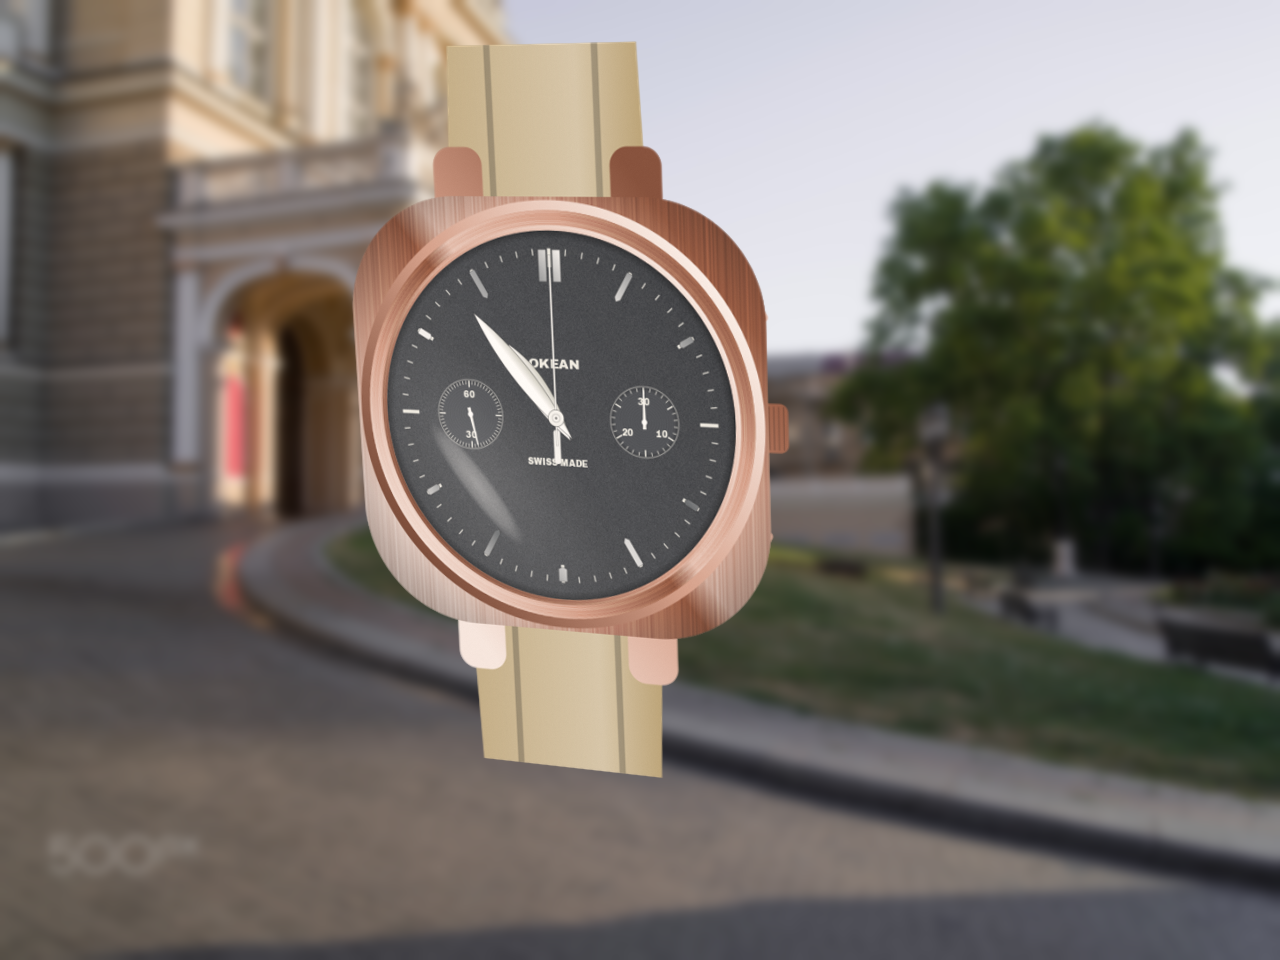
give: {"hour": 10, "minute": 53, "second": 28}
